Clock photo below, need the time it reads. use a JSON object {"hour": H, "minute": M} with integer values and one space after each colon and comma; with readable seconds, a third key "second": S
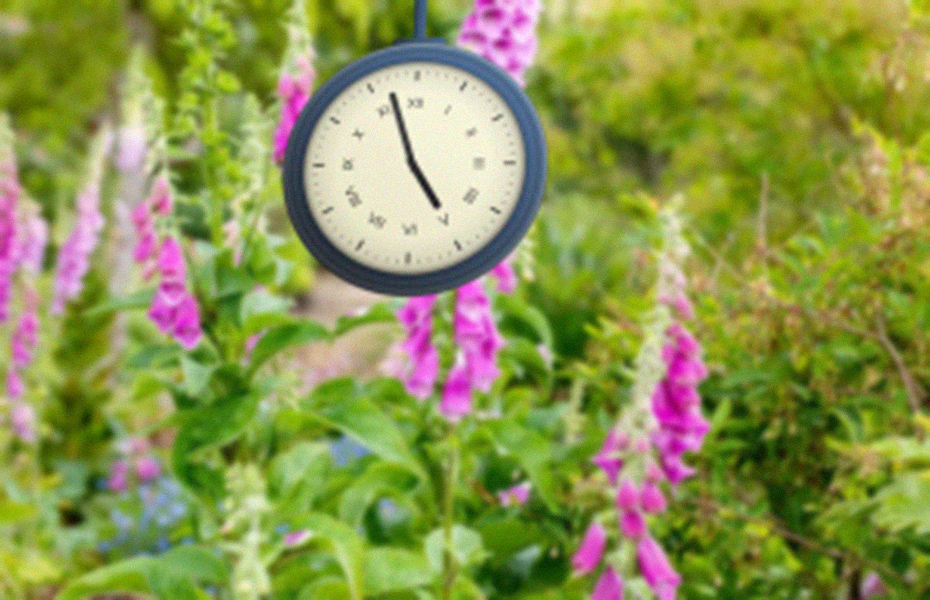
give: {"hour": 4, "minute": 57}
